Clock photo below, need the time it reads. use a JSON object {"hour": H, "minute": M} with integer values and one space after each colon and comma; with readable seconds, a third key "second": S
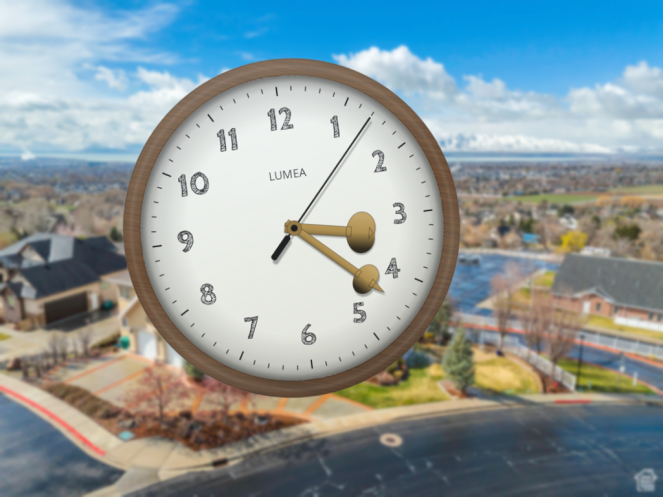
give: {"hour": 3, "minute": 22, "second": 7}
